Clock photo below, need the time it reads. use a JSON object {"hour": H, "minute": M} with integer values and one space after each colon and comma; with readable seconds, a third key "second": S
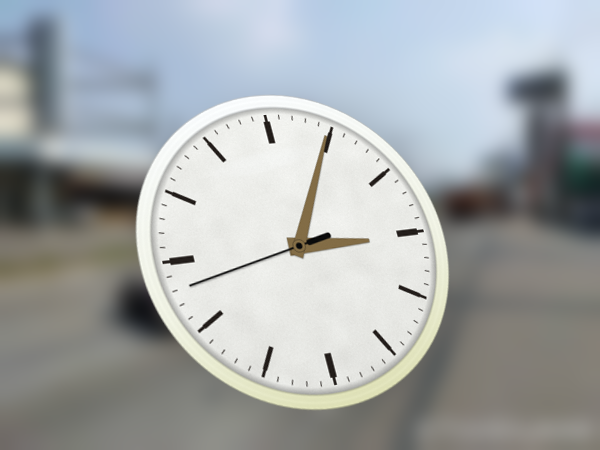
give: {"hour": 3, "minute": 4, "second": 43}
